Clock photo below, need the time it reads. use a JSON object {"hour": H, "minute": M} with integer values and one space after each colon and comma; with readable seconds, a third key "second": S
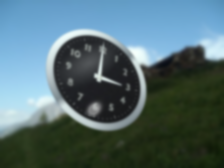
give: {"hour": 3, "minute": 0}
